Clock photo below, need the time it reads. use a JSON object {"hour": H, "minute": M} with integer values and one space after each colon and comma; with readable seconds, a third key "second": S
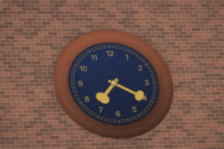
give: {"hour": 7, "minute": 20}
